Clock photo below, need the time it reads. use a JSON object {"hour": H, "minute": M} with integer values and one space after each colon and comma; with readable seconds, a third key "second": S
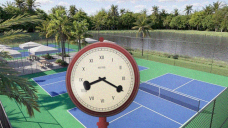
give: {"hour": 8, "minute": 20}
